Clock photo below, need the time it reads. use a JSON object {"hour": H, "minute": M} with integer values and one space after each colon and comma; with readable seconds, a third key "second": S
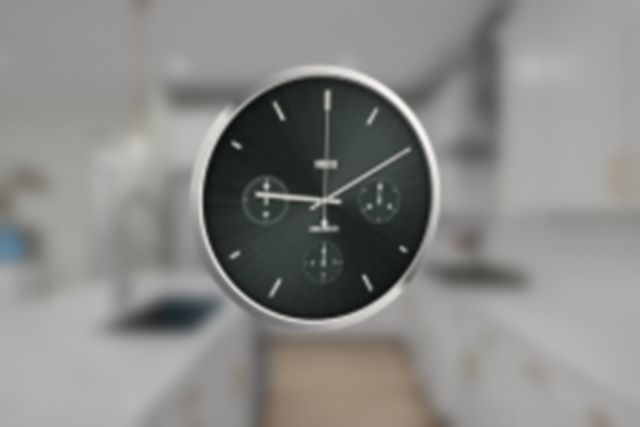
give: {"hour": 9, "minute": 10}
